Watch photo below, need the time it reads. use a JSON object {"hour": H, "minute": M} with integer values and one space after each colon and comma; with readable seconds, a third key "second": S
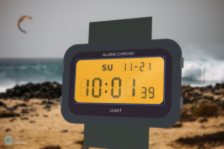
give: {"hour": 10, "minute": 1, "second": 39}
